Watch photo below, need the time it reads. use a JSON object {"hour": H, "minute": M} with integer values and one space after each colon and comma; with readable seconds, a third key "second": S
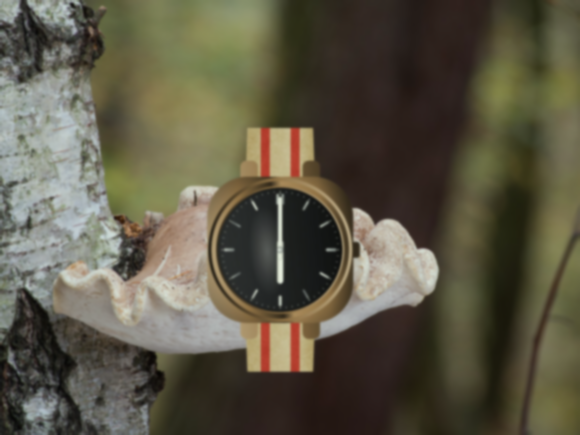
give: {"hour": 6, "minute": 0}
